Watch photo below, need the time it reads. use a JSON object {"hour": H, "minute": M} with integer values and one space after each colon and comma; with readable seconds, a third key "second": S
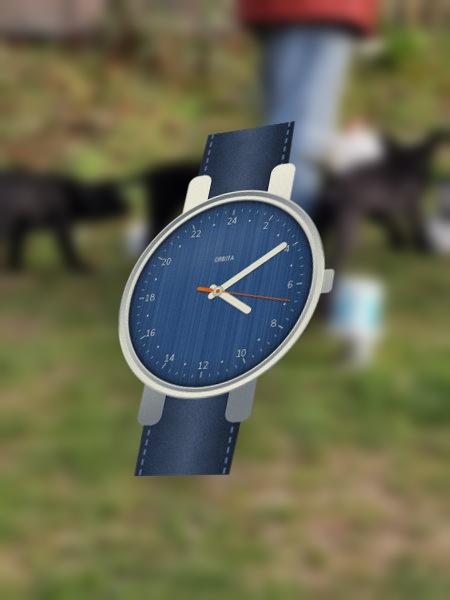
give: {"hour": 8, "minute": 9, "second": 17}
